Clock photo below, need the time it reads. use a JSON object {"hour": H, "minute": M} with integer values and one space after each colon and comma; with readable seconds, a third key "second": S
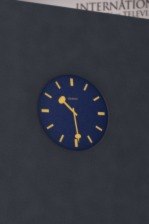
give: {"hour": 10, "minute": 29}
